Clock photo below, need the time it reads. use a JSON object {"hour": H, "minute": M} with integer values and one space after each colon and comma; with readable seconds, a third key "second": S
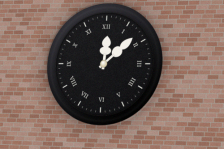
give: {"hour": 12, "minute": 8}
